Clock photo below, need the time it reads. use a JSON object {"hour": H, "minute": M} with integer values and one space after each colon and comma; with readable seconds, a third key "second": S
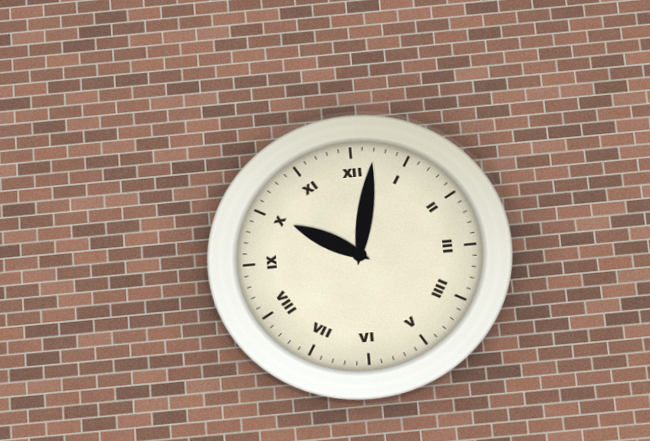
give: {"hour": 10, "minute": 2}
